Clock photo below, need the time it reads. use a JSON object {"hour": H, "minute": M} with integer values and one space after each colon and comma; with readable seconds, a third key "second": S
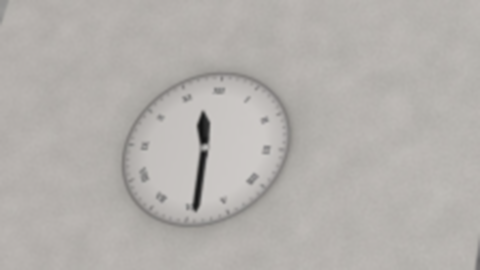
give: {"hour": 11, "minute": 29}
